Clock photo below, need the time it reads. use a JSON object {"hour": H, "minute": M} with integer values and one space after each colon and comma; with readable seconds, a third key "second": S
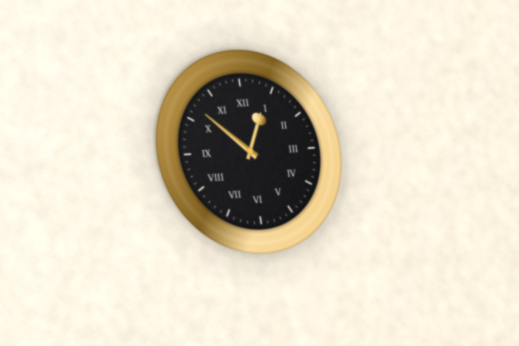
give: {"hour": 12, "minute": 52}
